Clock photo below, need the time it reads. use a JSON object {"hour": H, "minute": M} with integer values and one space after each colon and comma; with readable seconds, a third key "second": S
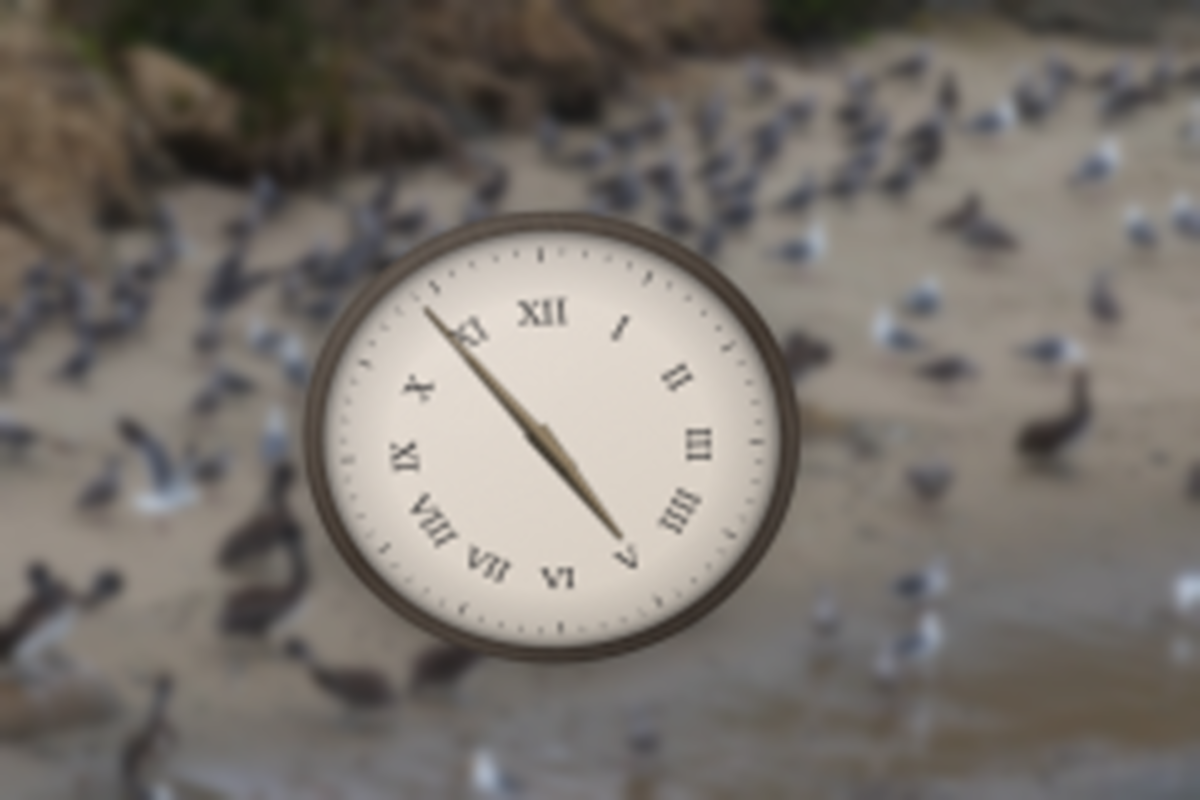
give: {"hour": 4, "minute": 54}
